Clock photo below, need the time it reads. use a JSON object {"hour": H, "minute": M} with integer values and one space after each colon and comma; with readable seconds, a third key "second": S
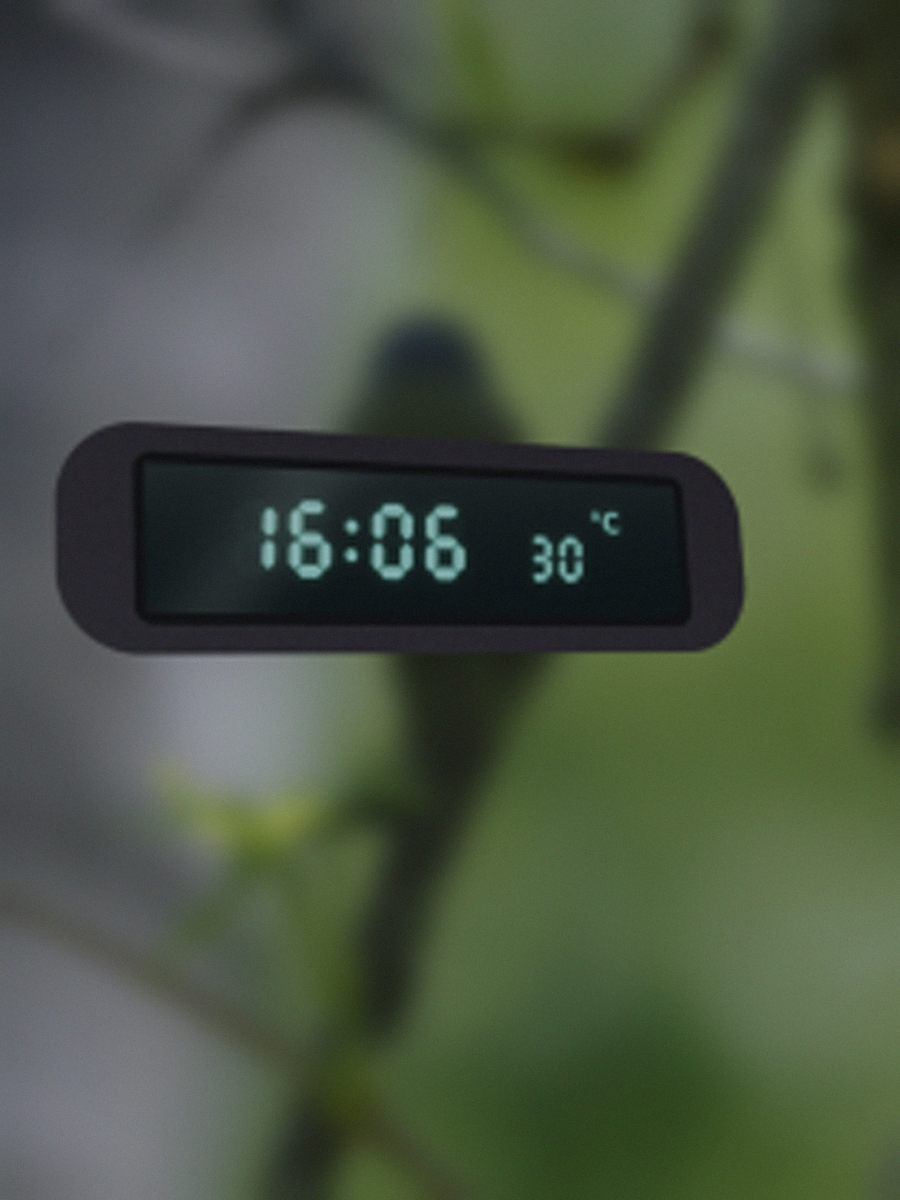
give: {"hour": 16, "minute": 6}
